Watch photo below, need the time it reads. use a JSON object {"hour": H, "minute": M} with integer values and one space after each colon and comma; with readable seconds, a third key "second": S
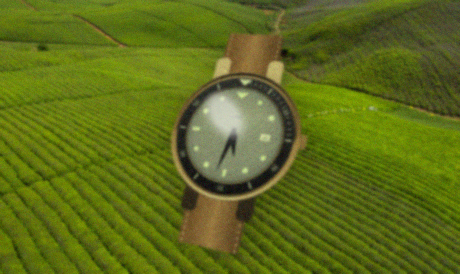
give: {"hour": 5, "minute": 32}
